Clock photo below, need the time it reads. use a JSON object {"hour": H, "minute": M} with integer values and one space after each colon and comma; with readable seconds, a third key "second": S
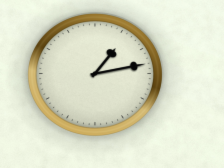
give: {"hour": 1, "minute": 13}
